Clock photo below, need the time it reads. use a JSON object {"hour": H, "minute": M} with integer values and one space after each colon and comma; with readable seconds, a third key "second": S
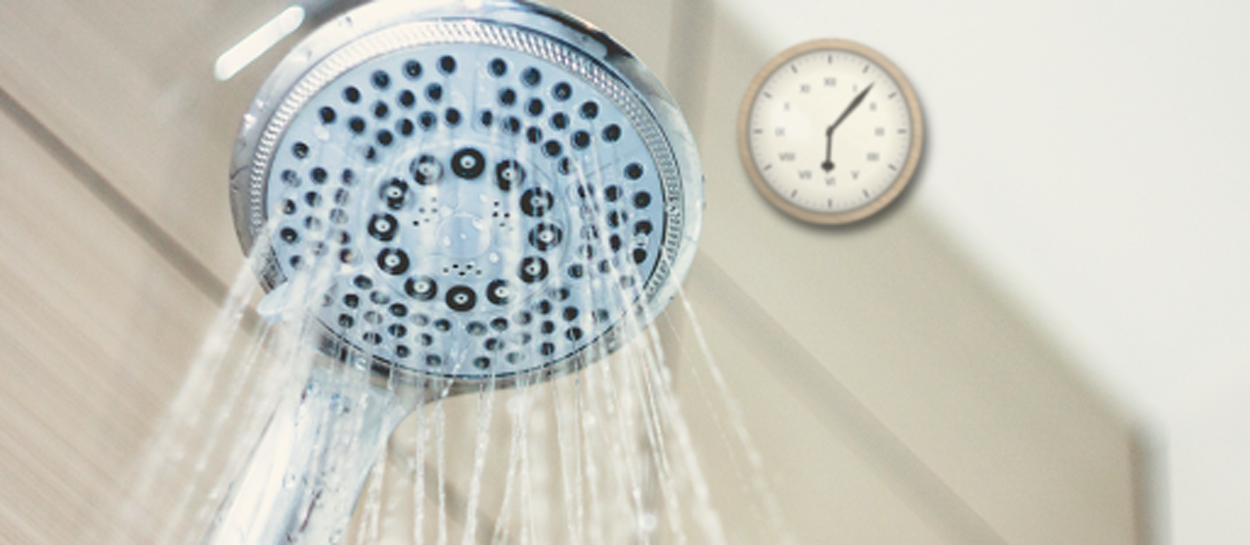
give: {"hour": 6, "minute": 7}
